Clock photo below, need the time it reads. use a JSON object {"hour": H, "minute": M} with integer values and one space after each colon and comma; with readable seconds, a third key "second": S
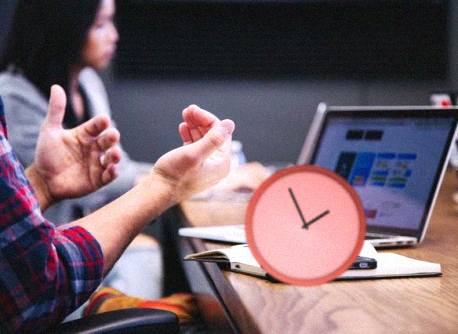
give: {"hour": 1, "minute": 56}
